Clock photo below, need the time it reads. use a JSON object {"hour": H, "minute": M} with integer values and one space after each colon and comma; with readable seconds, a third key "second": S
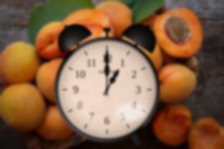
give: {"hour": 1, "minute": 0}
